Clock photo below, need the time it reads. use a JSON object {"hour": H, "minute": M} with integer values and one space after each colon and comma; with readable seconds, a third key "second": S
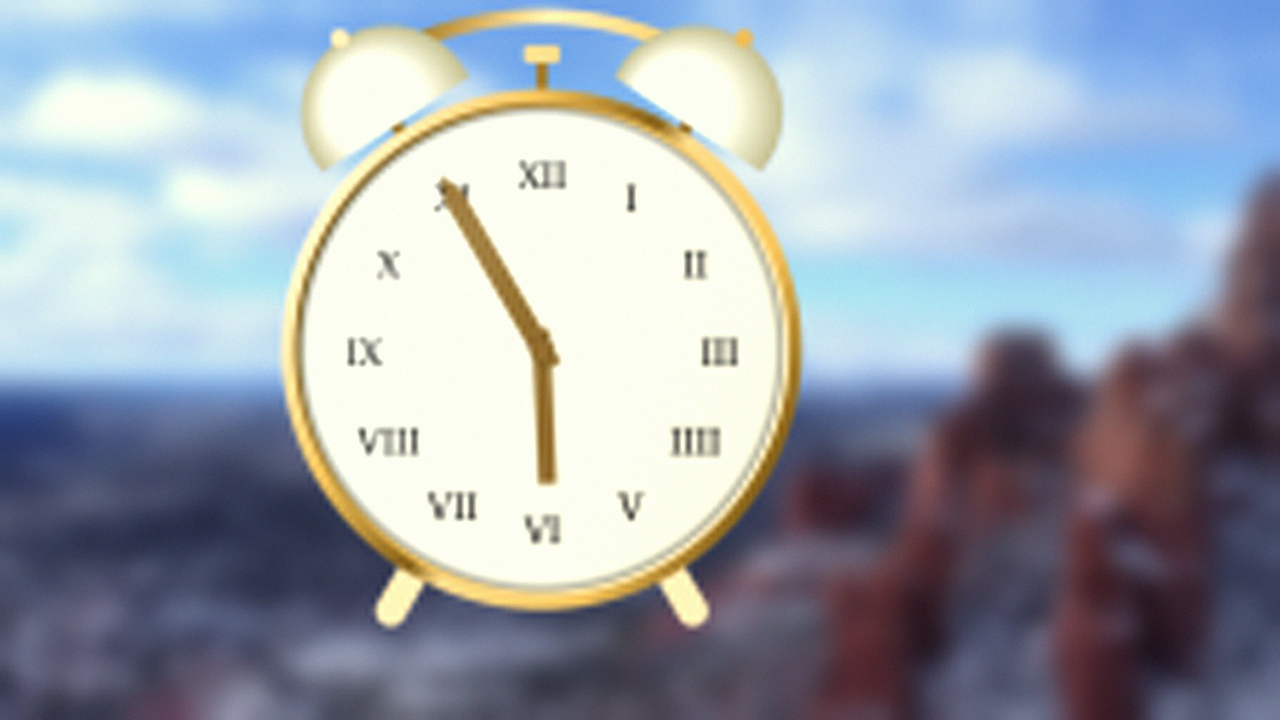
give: {"hour": 5, "minute": 55}
